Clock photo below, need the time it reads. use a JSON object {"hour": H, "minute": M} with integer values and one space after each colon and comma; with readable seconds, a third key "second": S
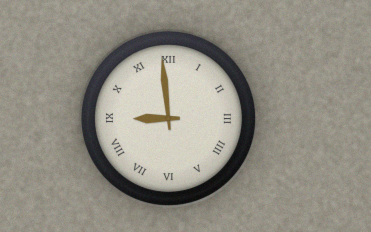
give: {"hour": 8, "minute": 59}
